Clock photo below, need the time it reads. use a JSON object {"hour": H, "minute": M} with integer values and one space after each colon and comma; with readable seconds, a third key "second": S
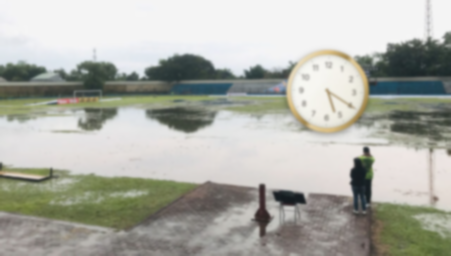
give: {"hour": 5, "minute": 20}
